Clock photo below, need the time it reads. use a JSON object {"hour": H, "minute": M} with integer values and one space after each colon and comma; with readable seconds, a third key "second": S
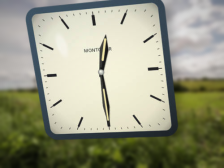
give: {"hour": 12, "minute": 30}
